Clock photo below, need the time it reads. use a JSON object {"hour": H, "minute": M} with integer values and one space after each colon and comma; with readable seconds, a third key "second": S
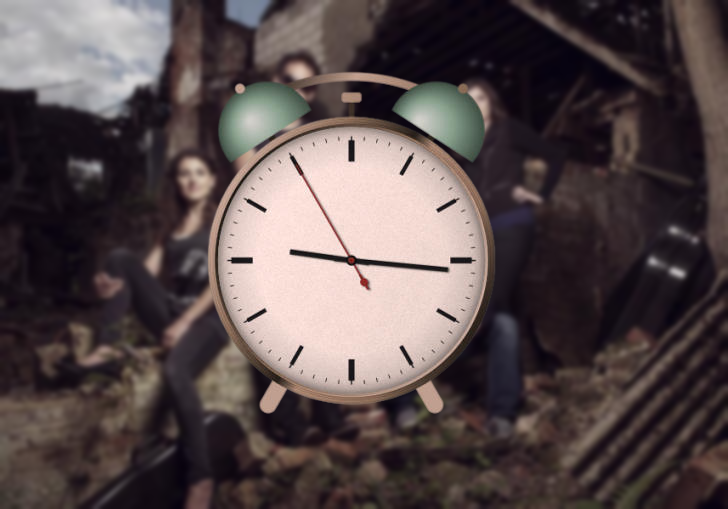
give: {"hour": 9, "minute": 15, "second": 55}
